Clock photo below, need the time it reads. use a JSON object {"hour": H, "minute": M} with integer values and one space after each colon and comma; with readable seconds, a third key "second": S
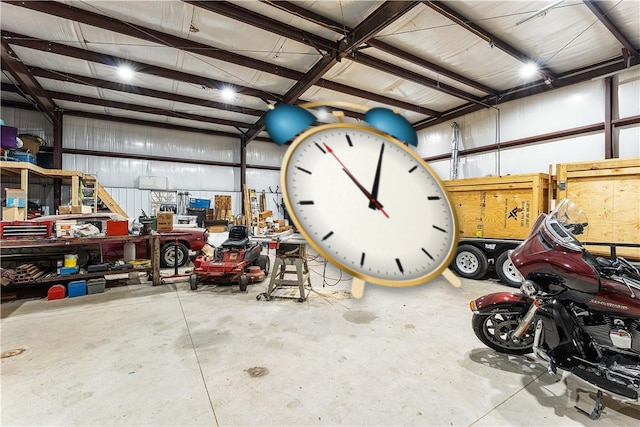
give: {"hour": 11, "minute": 4, "second": 56}
